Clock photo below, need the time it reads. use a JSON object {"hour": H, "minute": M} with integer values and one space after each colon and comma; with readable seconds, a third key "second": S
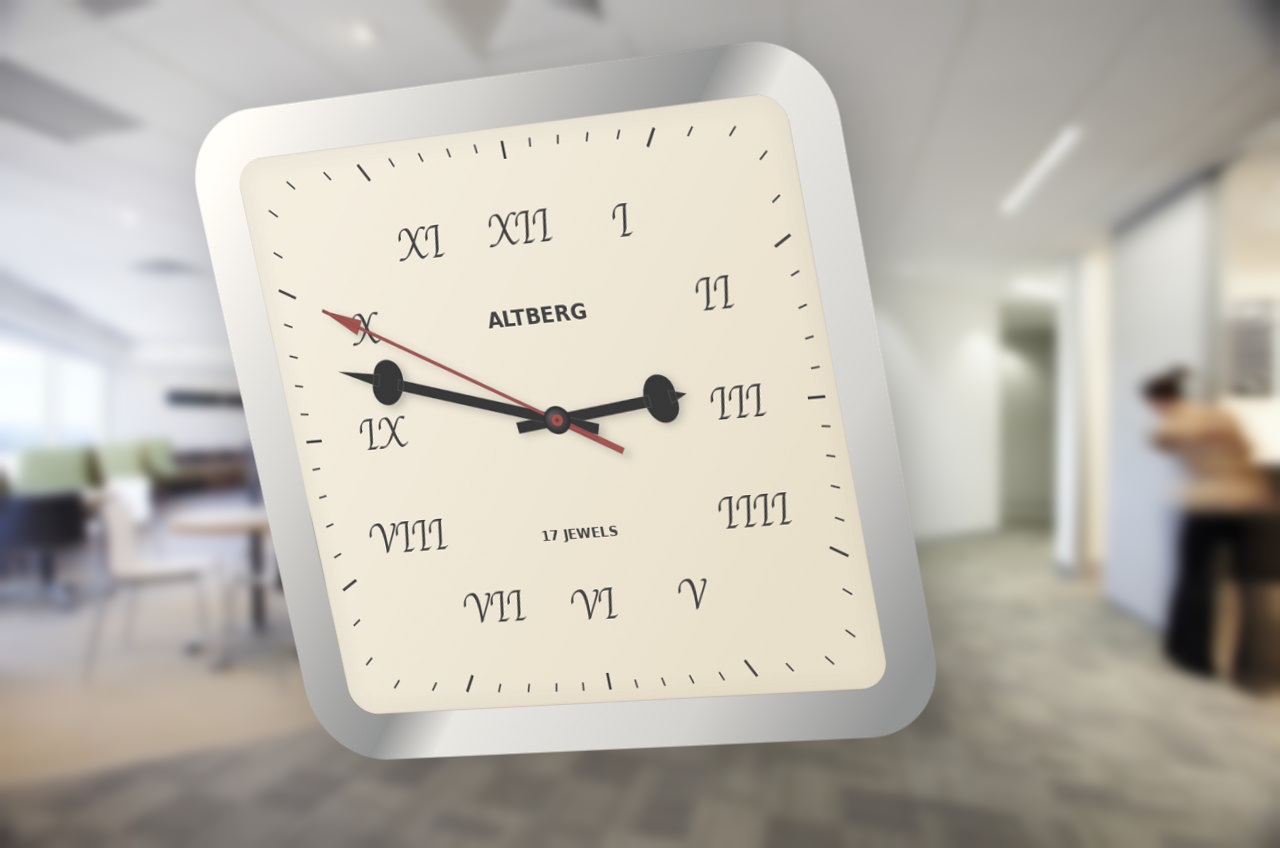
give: {"hour": 2, "minute": 47, "second": 50}
